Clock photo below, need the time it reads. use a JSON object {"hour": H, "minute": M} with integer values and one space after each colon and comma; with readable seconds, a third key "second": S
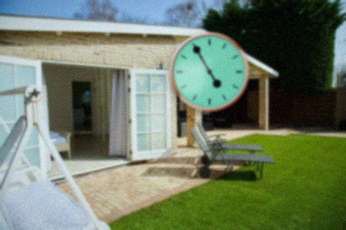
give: {"hour": 4, "minute": 55}
